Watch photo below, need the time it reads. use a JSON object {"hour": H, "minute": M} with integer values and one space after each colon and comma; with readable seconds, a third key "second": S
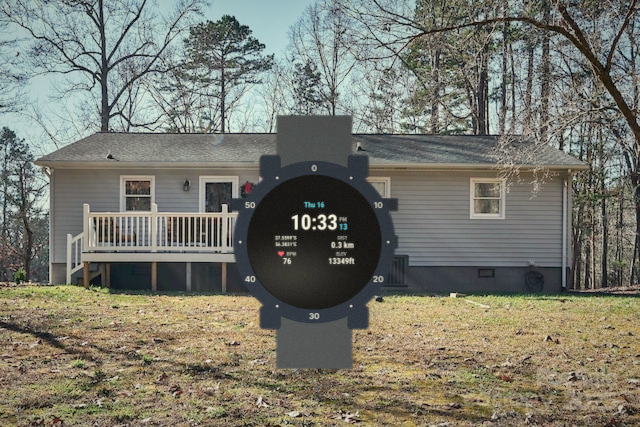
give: {"hour": 10, "minute": 33}
